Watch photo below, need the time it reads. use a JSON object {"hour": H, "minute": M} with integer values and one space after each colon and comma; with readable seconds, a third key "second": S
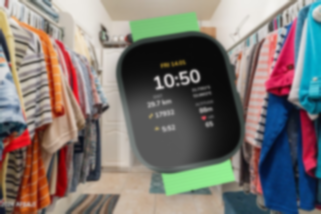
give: {"hour": 10, "minute": 50}
